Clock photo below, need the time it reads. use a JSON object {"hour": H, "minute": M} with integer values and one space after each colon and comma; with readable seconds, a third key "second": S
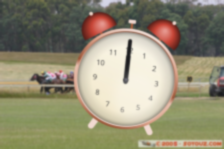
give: {"hour": 12, "minute": 0}
